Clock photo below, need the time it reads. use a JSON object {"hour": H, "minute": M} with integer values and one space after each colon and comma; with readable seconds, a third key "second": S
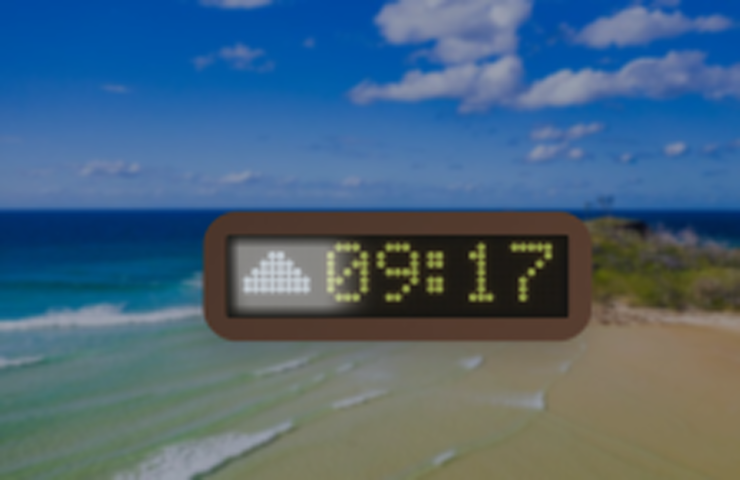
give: {"hour": 9, "minute": 17}
